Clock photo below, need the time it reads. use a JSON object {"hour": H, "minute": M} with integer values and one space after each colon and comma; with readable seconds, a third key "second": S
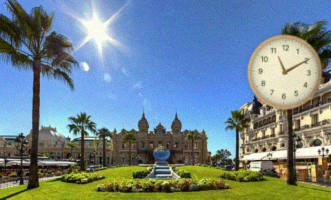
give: {"hour": 11, "minute": 10}
